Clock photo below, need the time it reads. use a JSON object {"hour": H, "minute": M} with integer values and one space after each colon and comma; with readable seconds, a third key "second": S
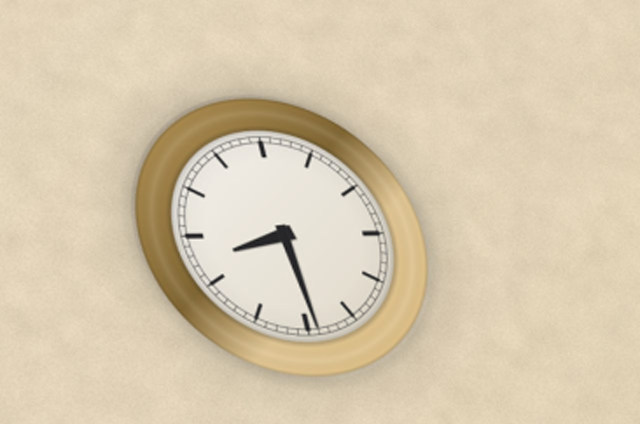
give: {"hour": 8, "minute": 29}
